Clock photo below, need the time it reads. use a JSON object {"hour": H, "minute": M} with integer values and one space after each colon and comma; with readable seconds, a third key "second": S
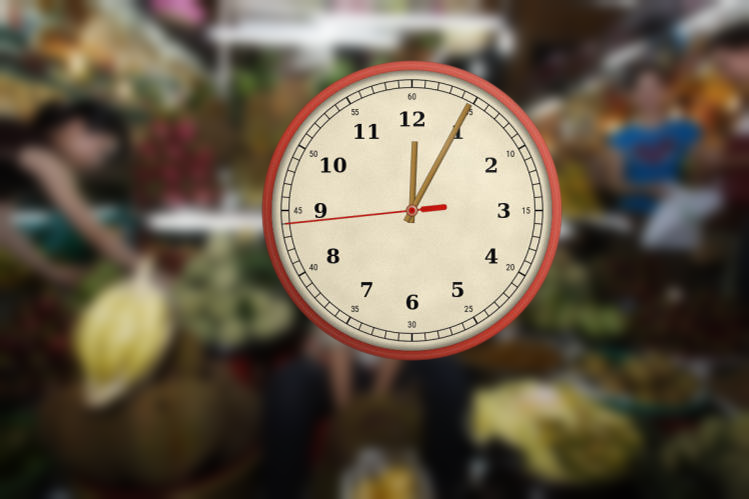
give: {"hour": 12, "minute": 4, "second": 44}
